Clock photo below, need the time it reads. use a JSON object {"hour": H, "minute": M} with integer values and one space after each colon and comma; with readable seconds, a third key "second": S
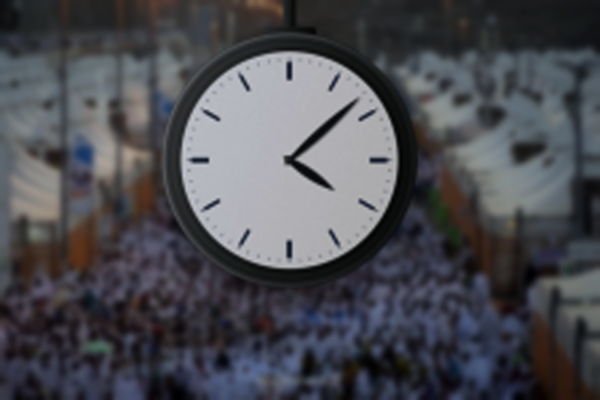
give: {"hour": 4, "minute": 8}
